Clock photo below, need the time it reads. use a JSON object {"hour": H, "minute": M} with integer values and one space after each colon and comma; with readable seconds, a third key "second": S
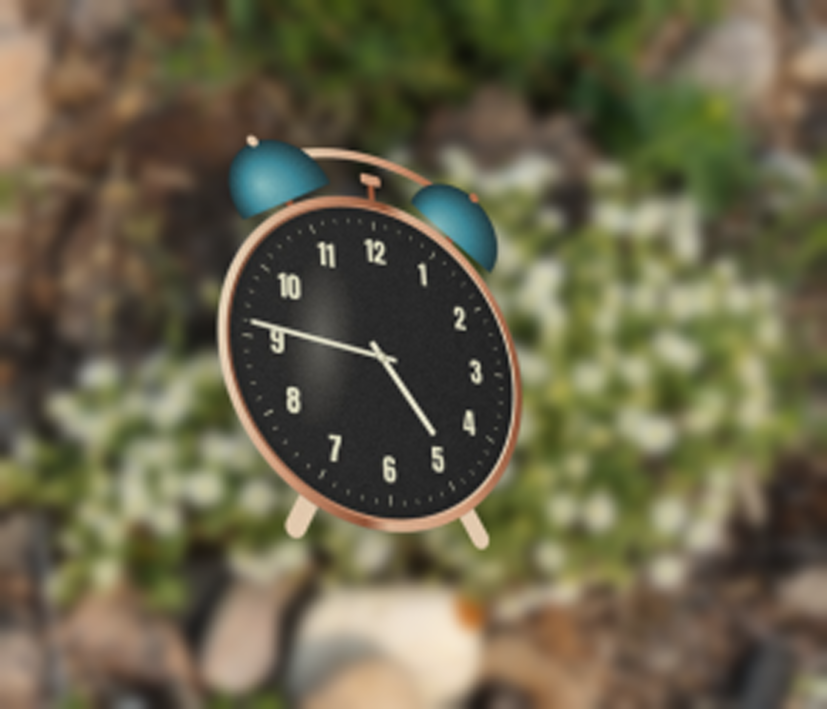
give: {"hour": 4, "minute": 46}
